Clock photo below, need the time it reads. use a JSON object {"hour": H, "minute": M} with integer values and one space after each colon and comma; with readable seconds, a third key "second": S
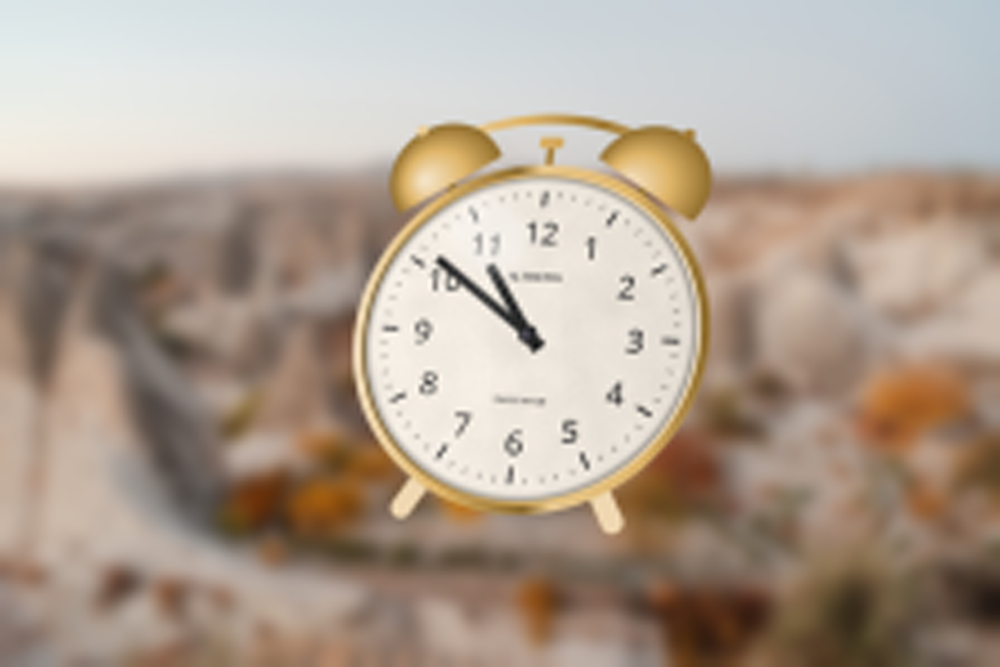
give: {"hour": 10, "minute": 51}
